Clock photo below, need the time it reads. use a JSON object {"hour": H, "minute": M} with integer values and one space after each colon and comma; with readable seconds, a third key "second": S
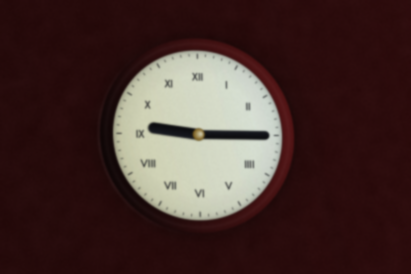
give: {"hour": 9, "minute": 15}
